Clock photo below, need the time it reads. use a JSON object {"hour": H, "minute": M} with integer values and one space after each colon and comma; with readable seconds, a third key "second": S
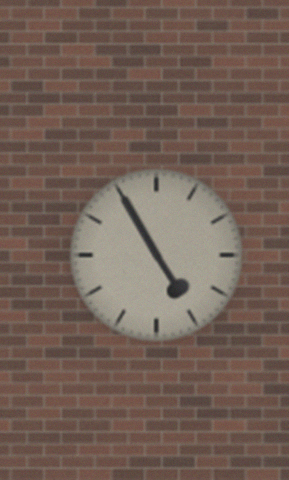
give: {"hour": 4, "minute": 55}
